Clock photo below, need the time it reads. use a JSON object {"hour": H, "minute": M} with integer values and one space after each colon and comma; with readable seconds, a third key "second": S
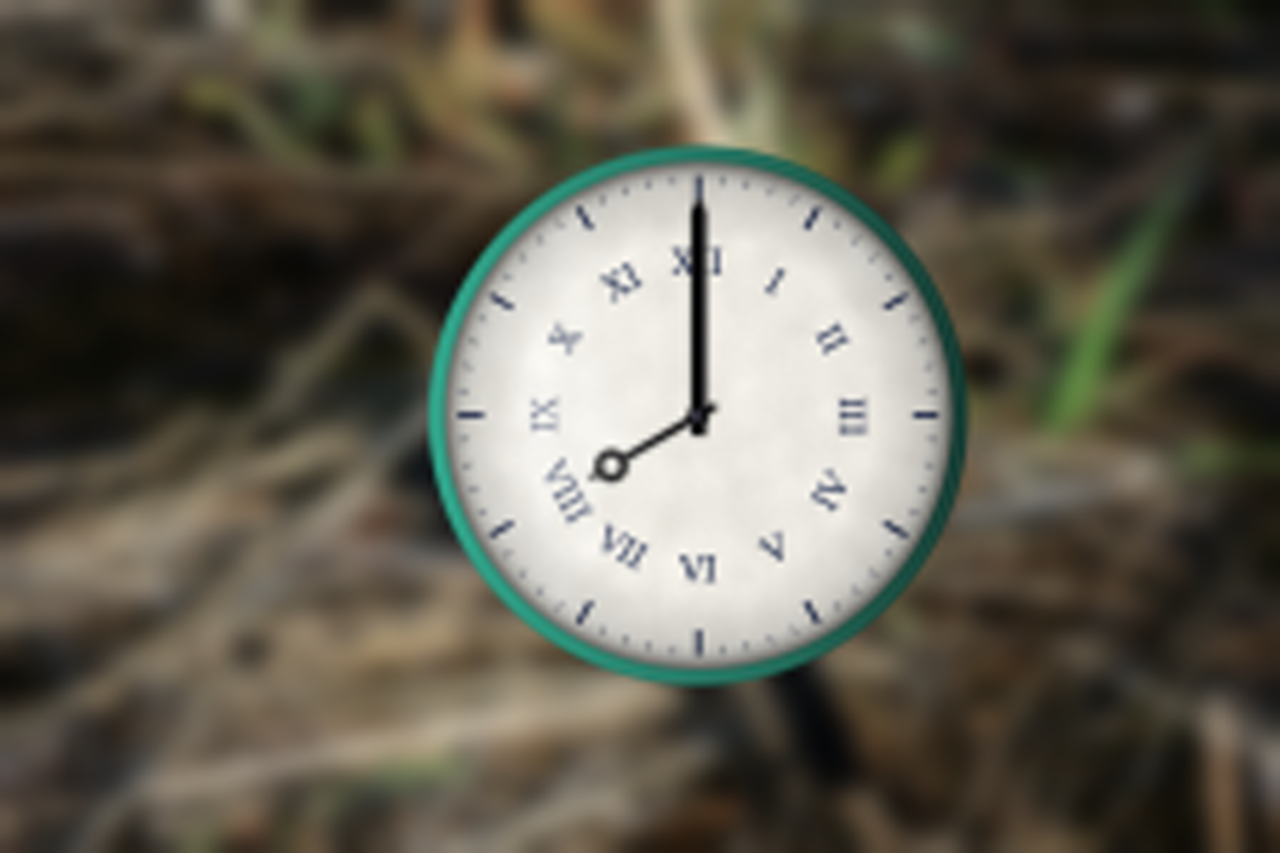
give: {"hour": 8, "minute": 0}
